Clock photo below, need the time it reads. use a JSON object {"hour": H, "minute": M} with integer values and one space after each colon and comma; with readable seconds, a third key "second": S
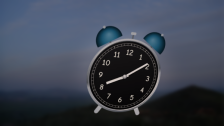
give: {"hour": 8, "minute": 9}
